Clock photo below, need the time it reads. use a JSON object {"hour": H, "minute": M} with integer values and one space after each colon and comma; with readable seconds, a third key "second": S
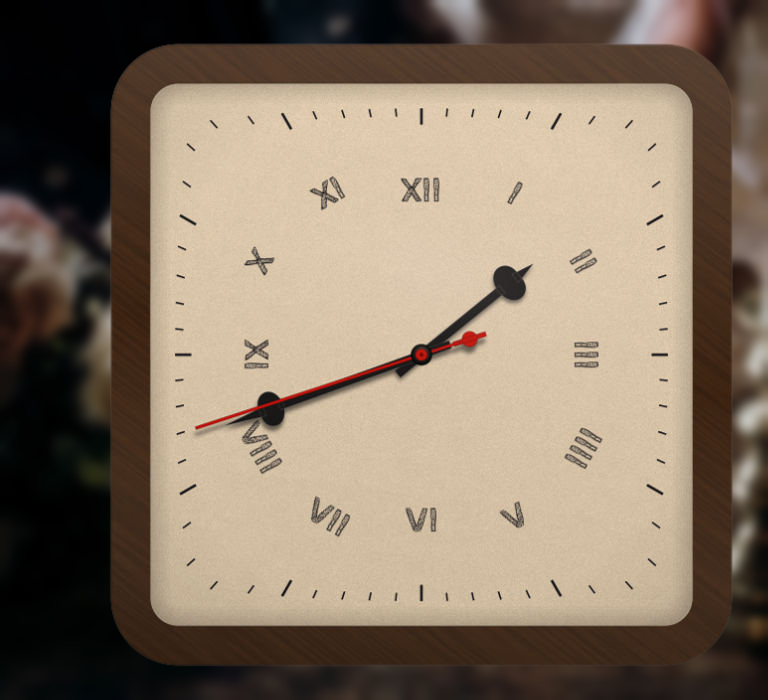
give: {"hour": 1, "minute": 41, "second": 42}
